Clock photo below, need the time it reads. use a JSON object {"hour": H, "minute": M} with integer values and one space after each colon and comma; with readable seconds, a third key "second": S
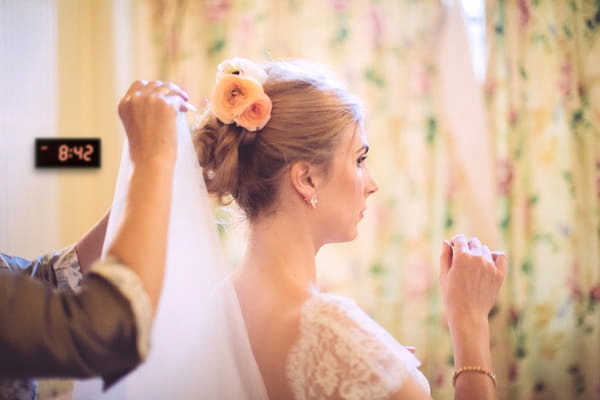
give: {"hour": 8, "minute": 42}
